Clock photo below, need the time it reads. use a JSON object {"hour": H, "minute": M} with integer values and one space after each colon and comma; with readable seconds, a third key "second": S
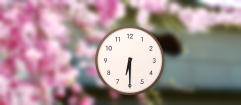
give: {"hour": 6, "minute": 30}
